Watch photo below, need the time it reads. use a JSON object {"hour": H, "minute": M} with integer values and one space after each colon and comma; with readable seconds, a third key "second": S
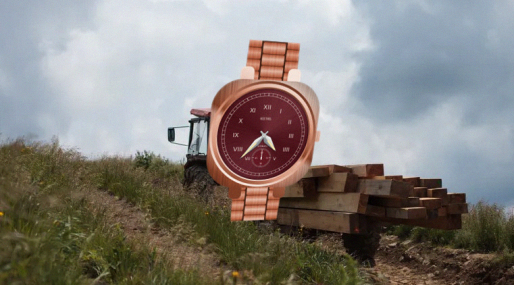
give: {"hour": 4, "minute": 37}
